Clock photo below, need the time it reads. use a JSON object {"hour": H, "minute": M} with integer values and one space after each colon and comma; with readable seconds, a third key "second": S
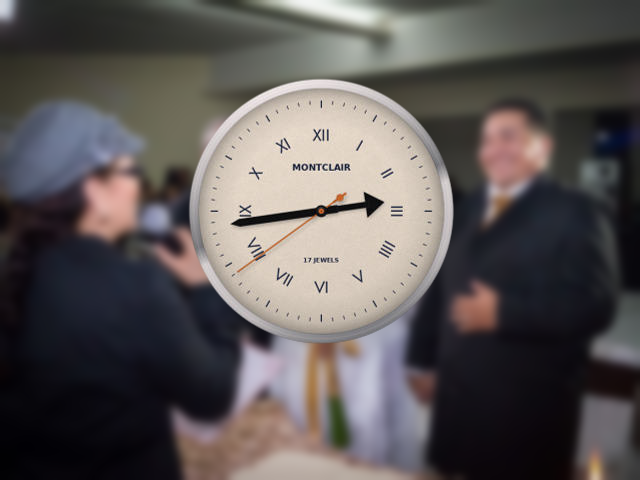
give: {"hour": 2, "minute": 43, "second": 39}
